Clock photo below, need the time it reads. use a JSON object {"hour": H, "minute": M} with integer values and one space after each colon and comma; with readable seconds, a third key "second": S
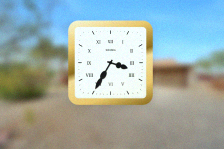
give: {"hour": 3, "minute": 35}
